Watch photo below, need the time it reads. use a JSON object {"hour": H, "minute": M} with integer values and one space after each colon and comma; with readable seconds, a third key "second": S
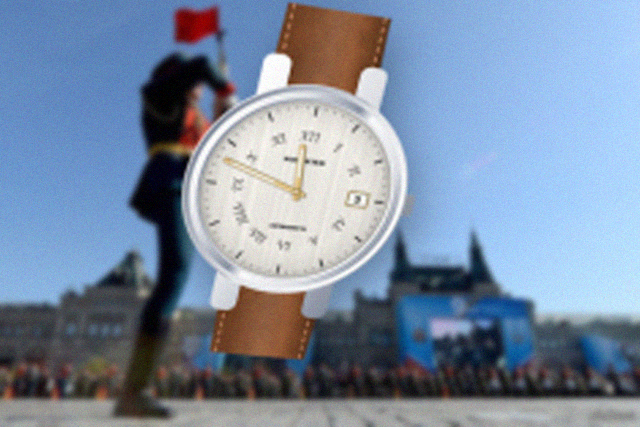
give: {"hour": 11, "minute": 48}
